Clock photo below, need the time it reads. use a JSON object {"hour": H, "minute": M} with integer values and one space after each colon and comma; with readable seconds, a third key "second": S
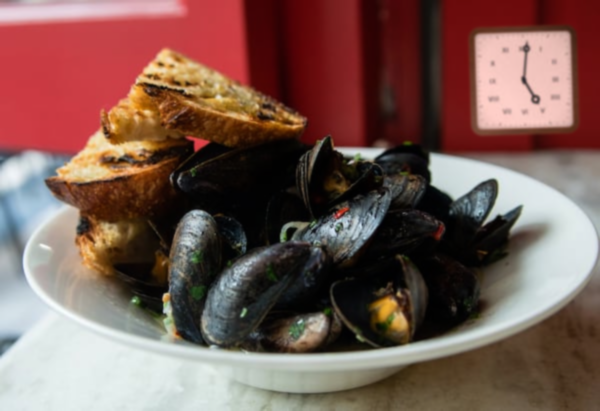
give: {"hour": 5, "minute": 1}
